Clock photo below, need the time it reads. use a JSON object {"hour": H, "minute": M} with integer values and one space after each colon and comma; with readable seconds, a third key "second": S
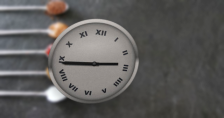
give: {"hour": 2, "minute": 44}
